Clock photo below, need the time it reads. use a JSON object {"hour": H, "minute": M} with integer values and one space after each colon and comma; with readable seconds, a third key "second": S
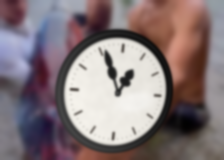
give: {"hour": 12, "minute": 56}
